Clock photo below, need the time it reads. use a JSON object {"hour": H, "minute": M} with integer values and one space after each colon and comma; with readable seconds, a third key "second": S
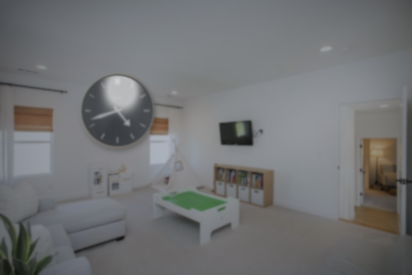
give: {"hour": 4, "minute": 42}
